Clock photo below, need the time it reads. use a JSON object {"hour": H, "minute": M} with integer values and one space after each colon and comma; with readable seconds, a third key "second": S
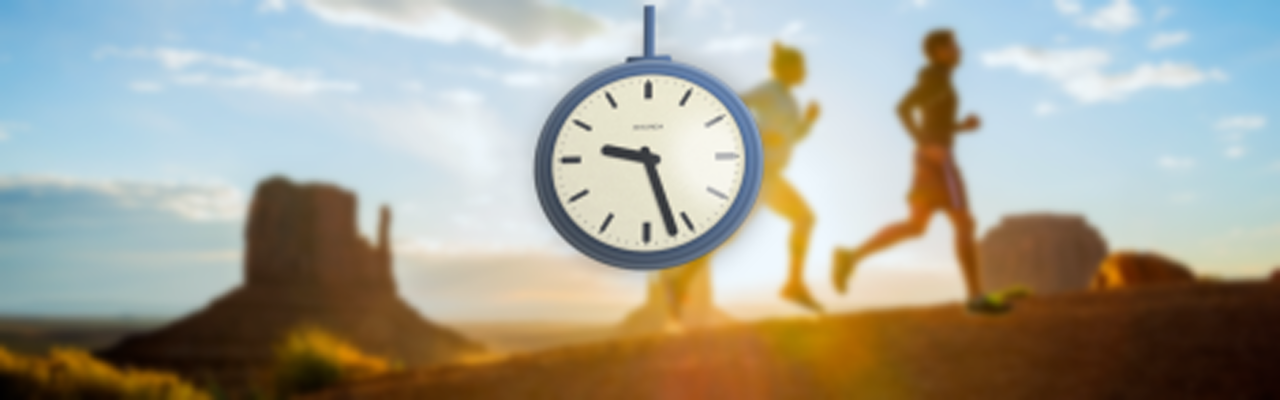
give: {"hour": 9, "minute": 27}
